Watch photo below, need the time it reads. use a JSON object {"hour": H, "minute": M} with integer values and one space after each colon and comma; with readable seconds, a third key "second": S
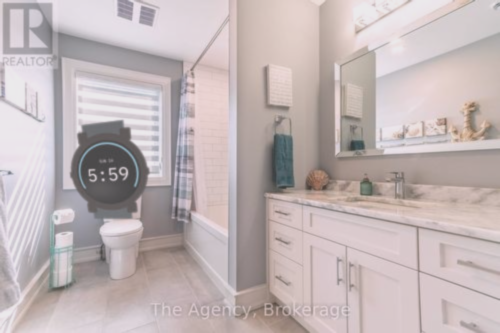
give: {"hour": 5, "minute": 59}
